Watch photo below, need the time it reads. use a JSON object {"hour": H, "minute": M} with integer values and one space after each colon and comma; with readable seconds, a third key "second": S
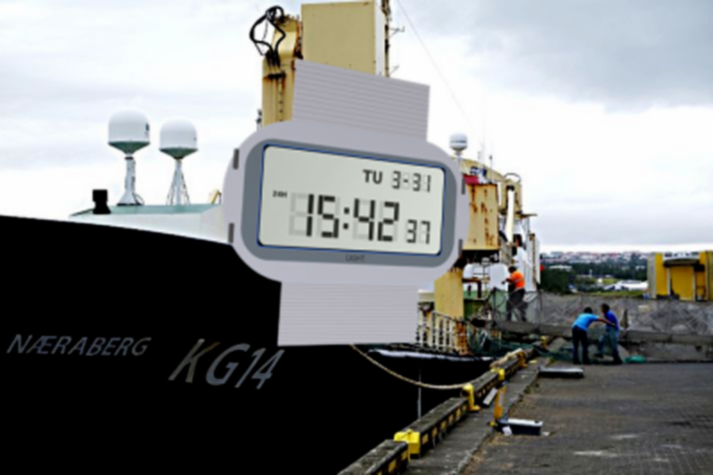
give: {"hour": 15, "minute": 42, "second": 37}
